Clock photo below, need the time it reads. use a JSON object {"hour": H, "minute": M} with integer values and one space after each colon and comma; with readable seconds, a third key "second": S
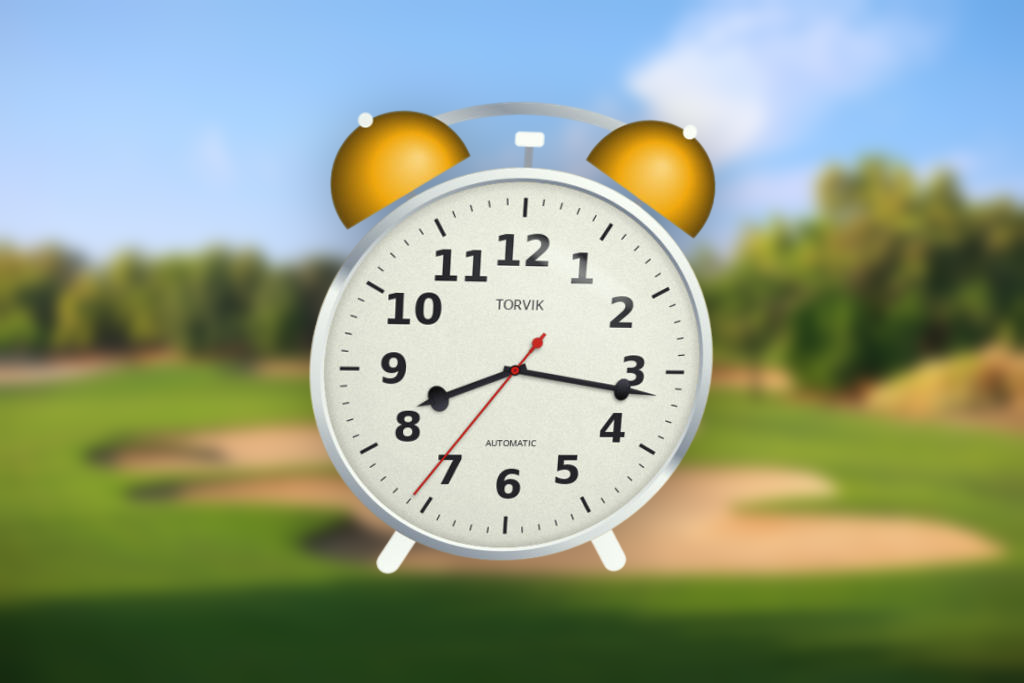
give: {"hour": 8, "minute": 16, "second": 36}
